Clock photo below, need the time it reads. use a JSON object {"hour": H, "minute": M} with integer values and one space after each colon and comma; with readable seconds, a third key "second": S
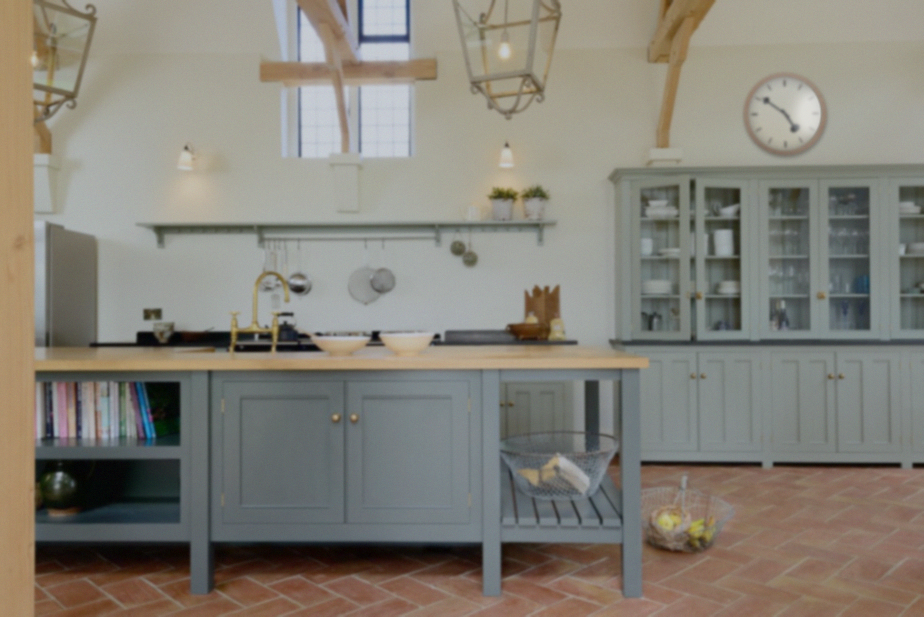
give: {"hour": 4, "minute": 51}
